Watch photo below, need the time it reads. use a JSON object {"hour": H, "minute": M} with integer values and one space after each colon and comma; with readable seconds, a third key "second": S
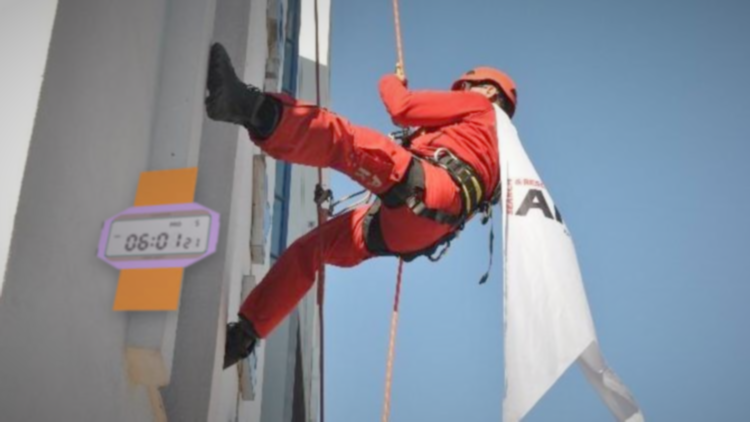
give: {"hour": 6, "minute": 1}
